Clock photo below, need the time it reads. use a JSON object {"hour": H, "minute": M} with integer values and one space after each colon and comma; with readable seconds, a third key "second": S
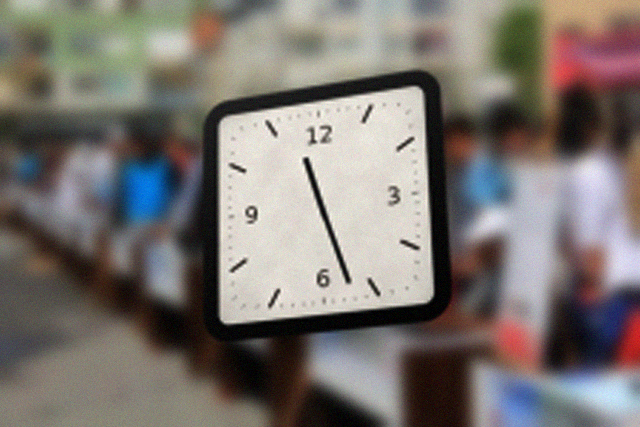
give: {"hour": 11, "minute": 27}
